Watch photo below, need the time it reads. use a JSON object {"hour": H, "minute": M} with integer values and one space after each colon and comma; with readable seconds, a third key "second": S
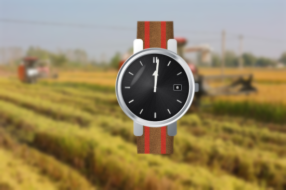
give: {"hour": 12, "minute": 1}
